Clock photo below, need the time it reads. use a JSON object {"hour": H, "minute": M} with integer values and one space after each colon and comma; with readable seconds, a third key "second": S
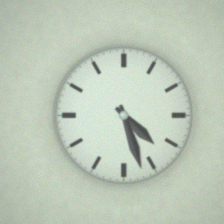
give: {"hour": 4, "minute": 27}
